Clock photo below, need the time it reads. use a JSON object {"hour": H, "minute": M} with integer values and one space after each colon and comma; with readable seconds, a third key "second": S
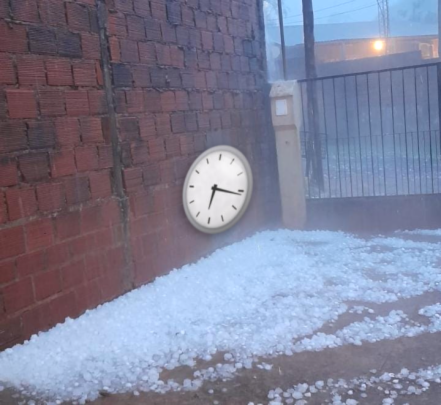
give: {"hour": 6, "minute": 16}
